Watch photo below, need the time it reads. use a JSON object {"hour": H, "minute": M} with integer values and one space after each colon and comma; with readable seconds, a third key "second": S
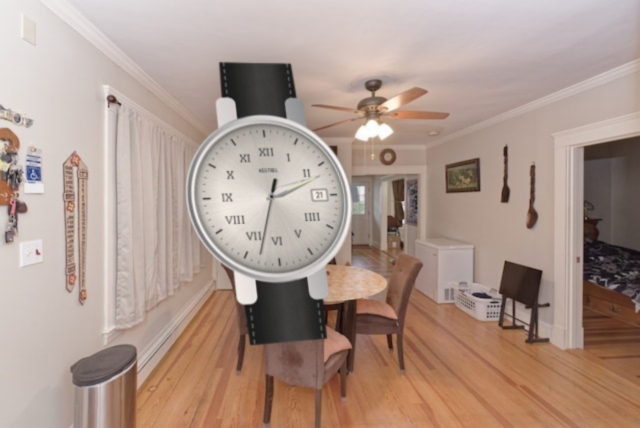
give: {"hour": 2, "minute": 11, "second": 33}
